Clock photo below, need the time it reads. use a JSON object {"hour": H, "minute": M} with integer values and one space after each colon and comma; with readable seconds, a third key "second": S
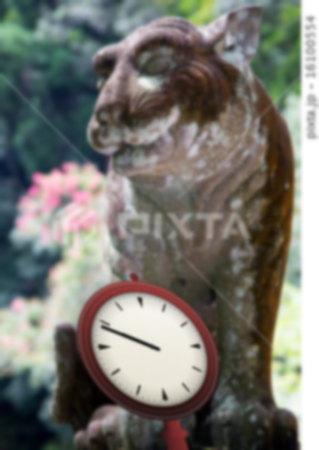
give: {"hour": 9, "minute": 49}
